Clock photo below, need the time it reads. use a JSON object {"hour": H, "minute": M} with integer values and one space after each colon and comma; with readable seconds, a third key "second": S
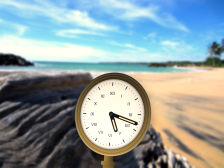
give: {"hour": 5, "minute": 18}
